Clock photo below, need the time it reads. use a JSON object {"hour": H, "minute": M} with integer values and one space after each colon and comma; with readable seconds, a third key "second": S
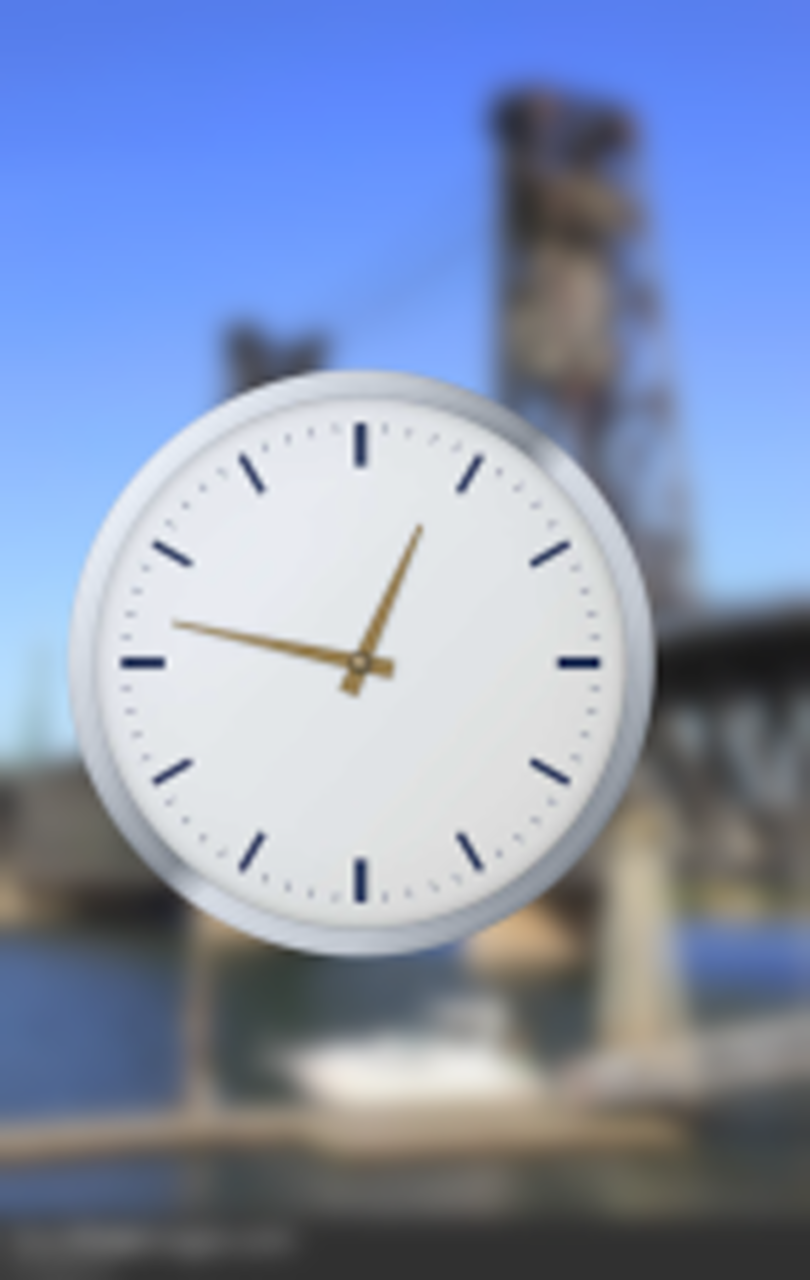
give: {"hour": 12, "minute": 47}
